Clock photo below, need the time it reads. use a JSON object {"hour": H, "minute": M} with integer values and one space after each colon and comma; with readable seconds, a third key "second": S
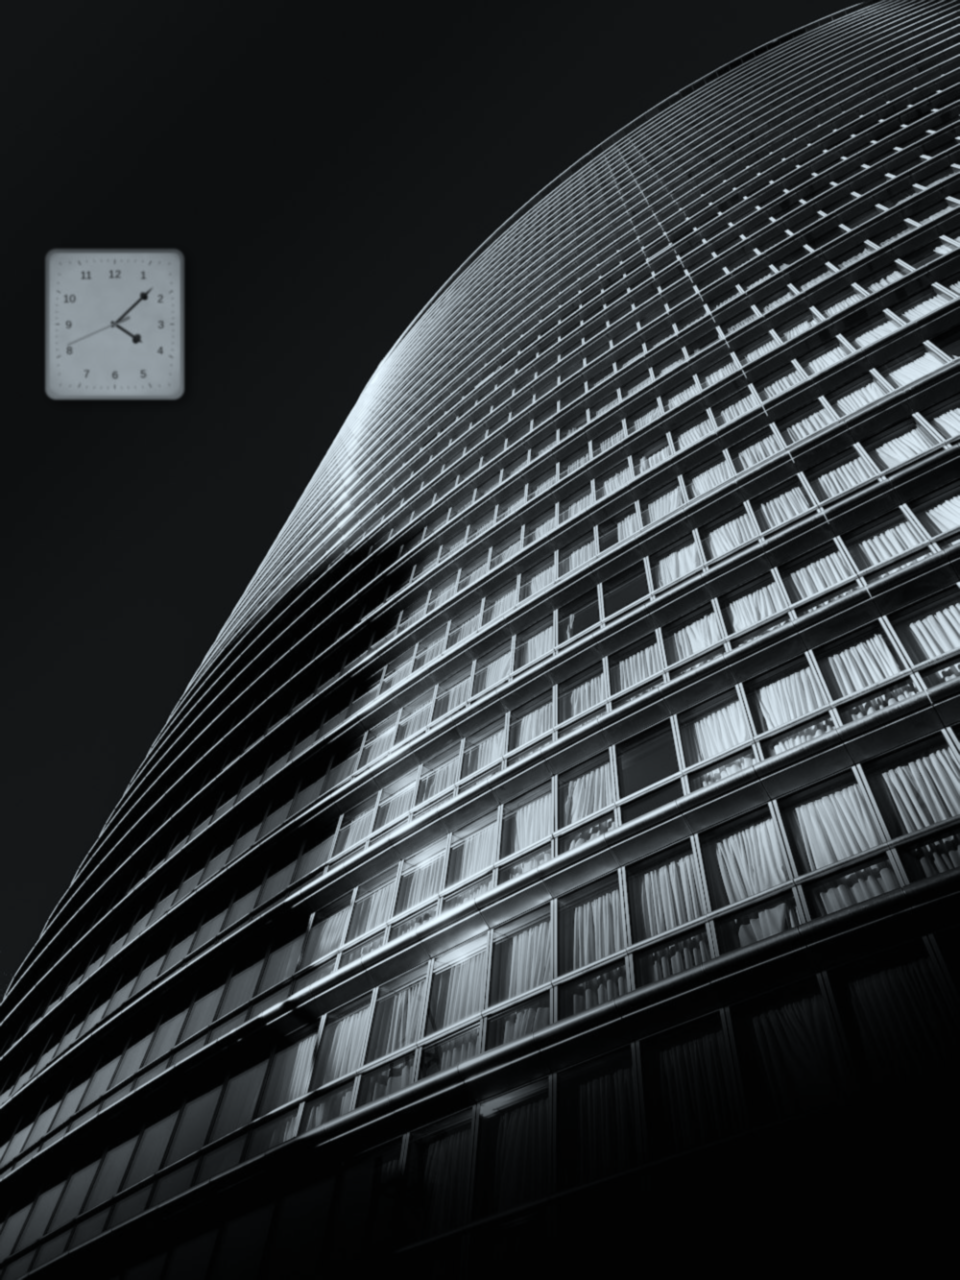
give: {"hour": 4, "minute": 7, "second": 41}
